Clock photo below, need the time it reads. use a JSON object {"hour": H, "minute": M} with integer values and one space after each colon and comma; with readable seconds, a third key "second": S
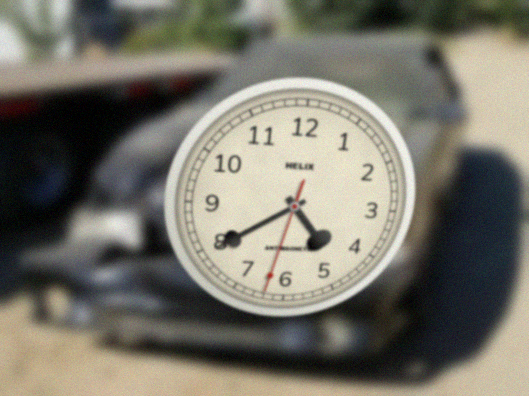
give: {"hour": 4, "minute": 39, "second": 32}
